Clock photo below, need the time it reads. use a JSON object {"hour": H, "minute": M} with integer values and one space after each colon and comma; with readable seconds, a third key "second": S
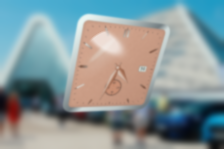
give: {"hour": 4, "minute": 33}
